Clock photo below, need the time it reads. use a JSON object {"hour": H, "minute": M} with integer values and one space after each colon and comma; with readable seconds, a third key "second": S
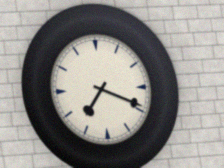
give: {"hour": 7, "minute": 19}
